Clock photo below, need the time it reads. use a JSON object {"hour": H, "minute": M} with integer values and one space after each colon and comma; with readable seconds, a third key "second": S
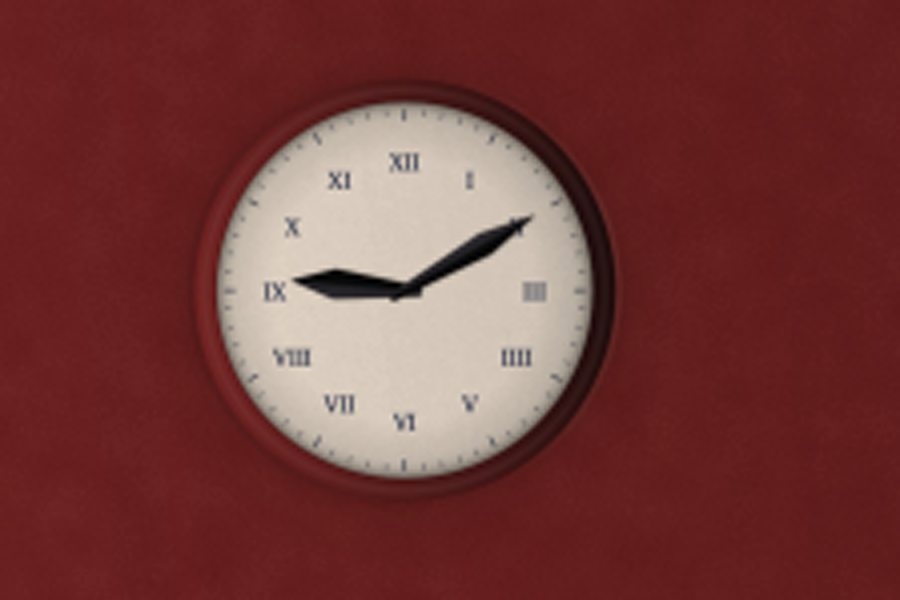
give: {"hour": 9, "minute": 10}
